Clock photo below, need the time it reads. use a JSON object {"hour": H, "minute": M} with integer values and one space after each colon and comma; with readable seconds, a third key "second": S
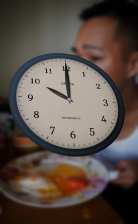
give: {"hour": 10, "minute": 0}
